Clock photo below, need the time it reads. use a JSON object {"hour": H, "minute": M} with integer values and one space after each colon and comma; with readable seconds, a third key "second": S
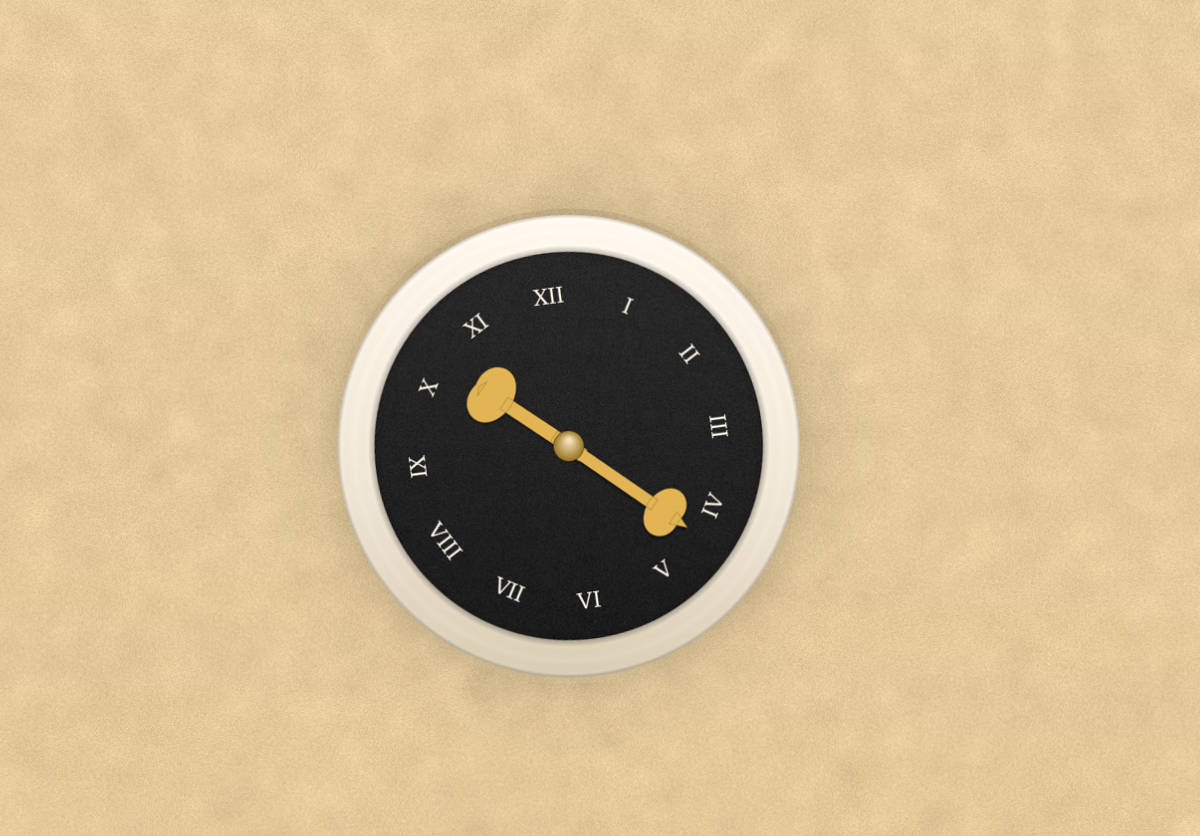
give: {"hour": 10, "minute": 22}
